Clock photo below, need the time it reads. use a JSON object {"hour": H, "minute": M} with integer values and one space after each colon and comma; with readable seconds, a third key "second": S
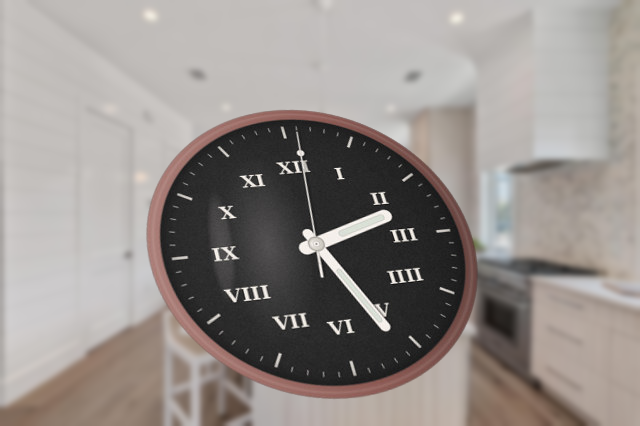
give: {"hour": 2, "minute": 26, "second": 1}
